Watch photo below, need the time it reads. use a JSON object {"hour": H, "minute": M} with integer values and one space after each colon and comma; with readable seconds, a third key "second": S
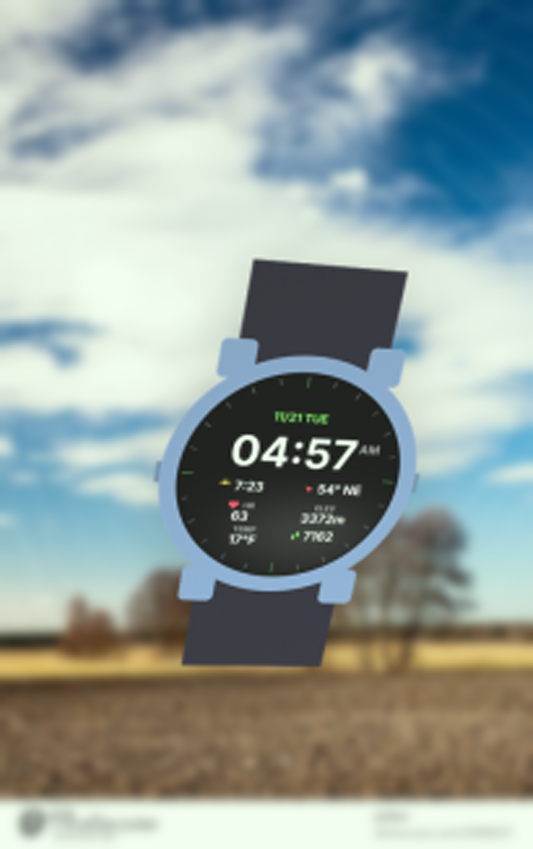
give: {"hour": 4, "minute": 57}
